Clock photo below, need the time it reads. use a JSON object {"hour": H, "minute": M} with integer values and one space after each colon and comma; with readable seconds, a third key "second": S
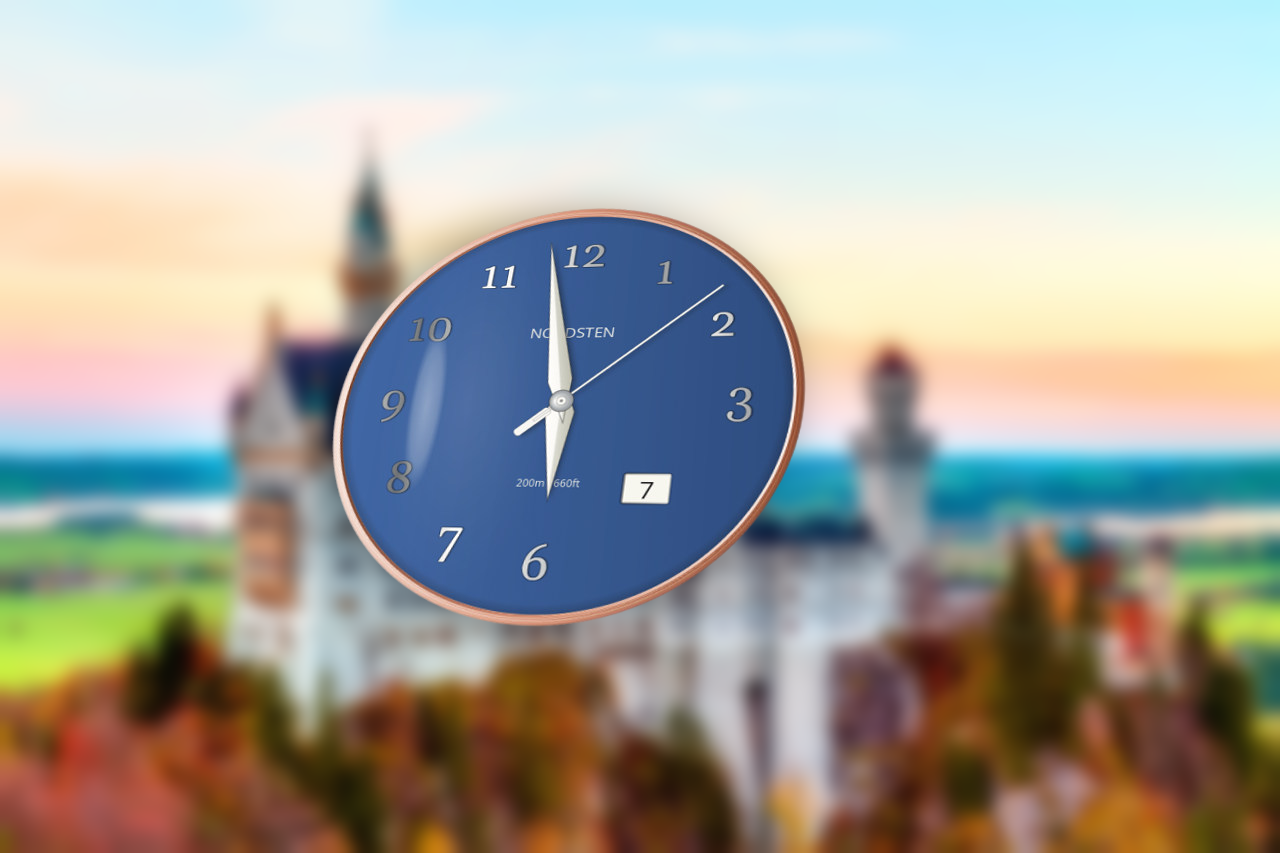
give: {"hour": 5, "minute": 58, "second": 8}
